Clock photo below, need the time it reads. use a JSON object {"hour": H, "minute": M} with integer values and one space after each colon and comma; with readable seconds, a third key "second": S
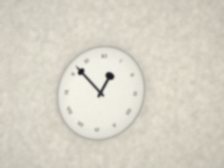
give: {"hour": 12, "minute": 52}
